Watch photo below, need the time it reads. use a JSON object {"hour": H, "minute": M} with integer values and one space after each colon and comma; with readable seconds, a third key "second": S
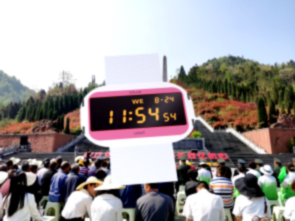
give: {"hour": 11, "minute": 54}
